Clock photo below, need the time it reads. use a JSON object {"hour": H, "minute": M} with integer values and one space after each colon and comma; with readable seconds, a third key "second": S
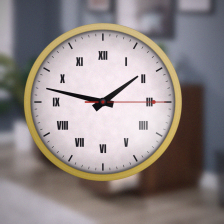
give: {"hour": 1, "minute": 47, "second": 15}
